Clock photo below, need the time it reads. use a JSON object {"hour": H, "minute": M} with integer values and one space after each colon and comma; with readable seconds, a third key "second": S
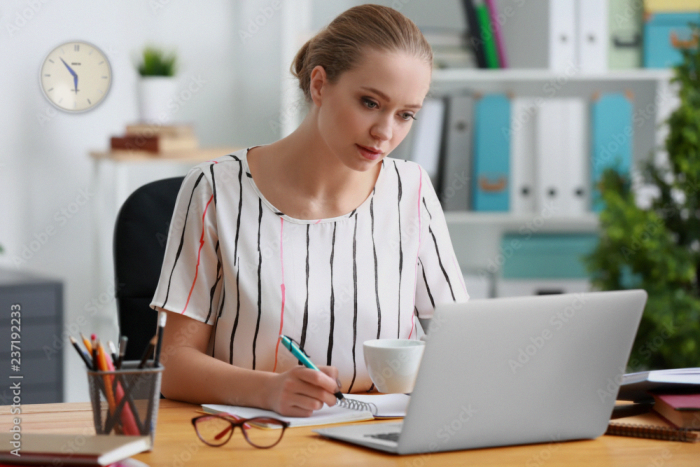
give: {"hour": 5, "minute": 53}
